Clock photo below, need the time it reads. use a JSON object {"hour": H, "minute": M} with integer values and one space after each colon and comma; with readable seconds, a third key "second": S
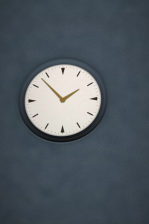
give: {"hour": 1, "minute": 53}
